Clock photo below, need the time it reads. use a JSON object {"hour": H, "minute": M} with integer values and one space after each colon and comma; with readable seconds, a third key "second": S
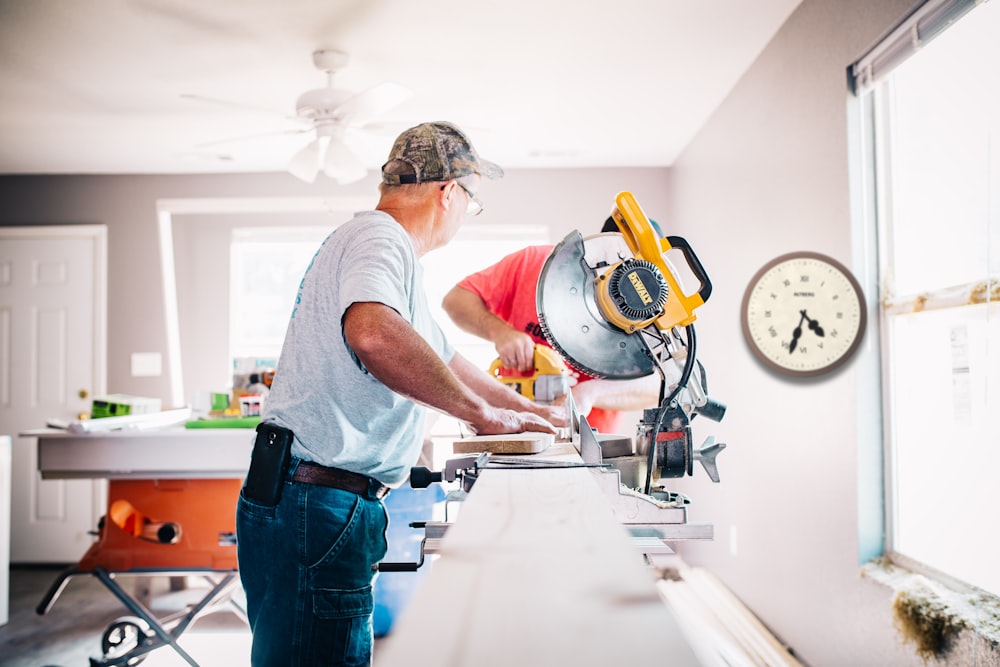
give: {"hour": 4, "minute": 33}
